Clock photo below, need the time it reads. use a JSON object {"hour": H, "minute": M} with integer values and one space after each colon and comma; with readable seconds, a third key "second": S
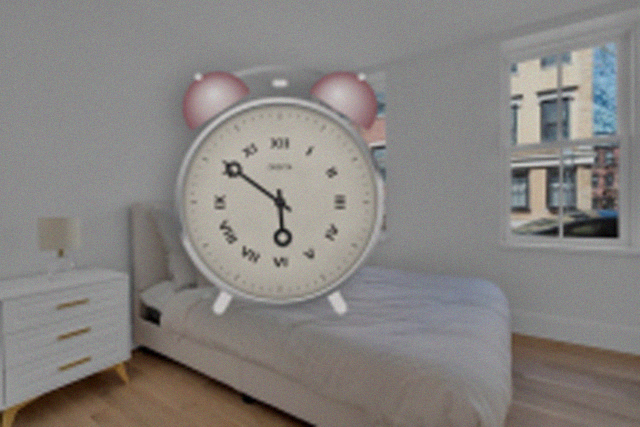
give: {"hour": 5, "minute": 51}
